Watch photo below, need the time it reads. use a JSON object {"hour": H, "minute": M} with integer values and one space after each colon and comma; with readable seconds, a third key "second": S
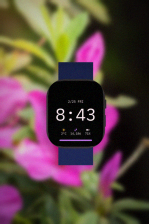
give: {"hour": 8, "minute": 43}
